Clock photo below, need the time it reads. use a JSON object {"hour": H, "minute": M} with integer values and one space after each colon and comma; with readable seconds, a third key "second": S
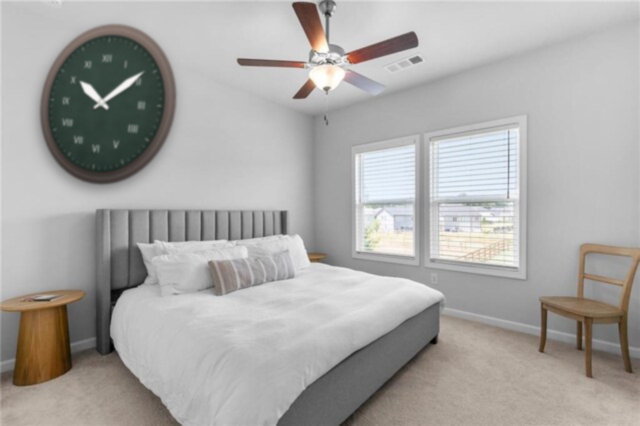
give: {"hour": 10, "minute": 9}
